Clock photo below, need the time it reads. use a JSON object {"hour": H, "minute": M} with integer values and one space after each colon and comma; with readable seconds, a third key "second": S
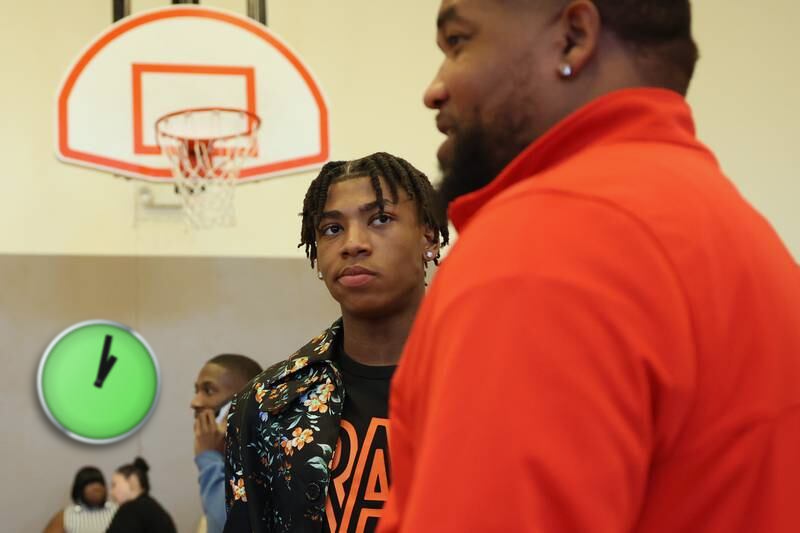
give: {"hour": 1, "minute": 2}
